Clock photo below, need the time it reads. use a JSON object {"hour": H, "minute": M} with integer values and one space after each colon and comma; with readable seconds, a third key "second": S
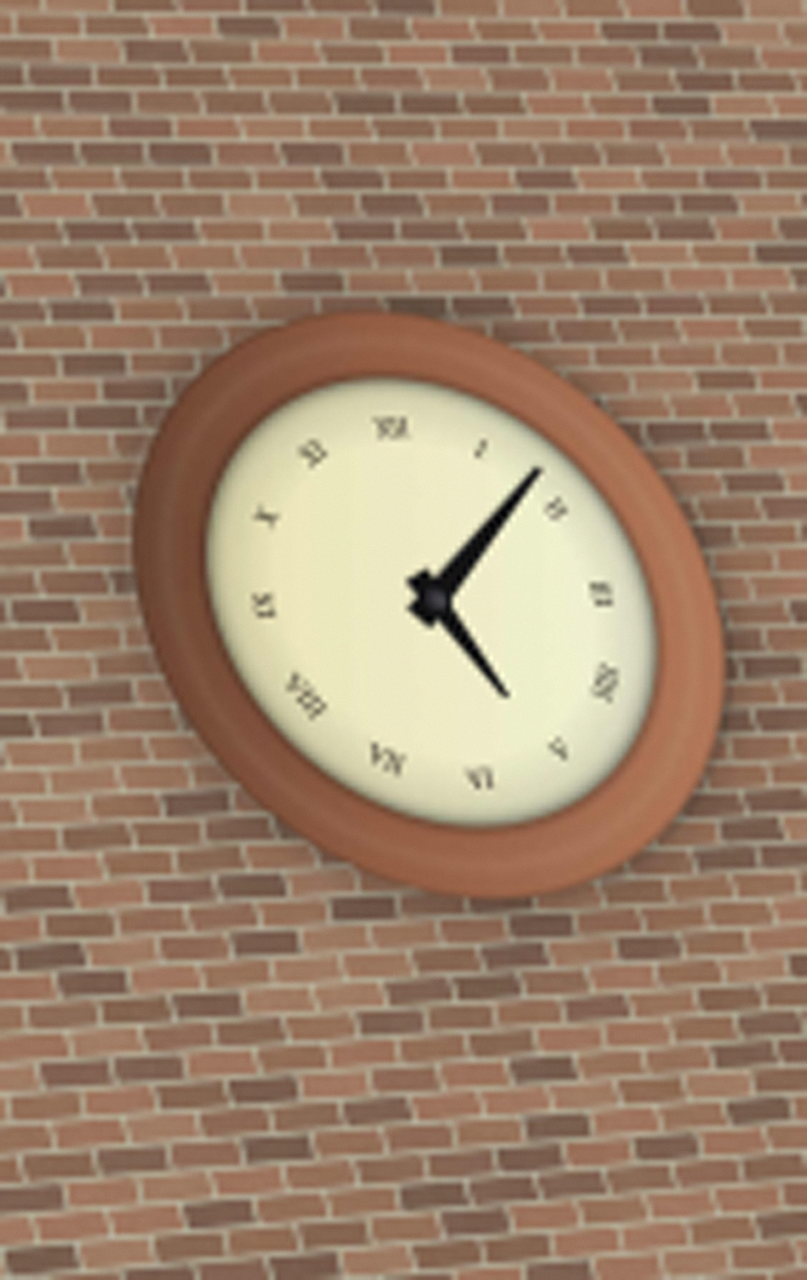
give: {"hour": 5, "minute": 8}
